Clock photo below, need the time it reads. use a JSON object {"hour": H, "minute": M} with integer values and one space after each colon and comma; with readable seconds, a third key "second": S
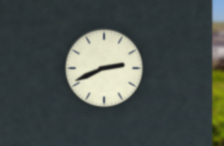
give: {"hour": 2, "minute": 41}
